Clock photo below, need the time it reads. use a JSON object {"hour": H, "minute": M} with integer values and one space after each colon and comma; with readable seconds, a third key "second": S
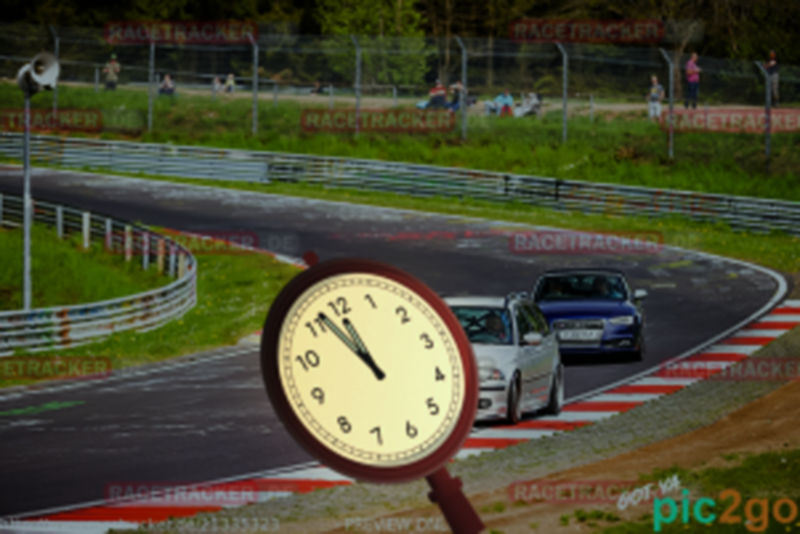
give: {"hour": 11, "minute": 57}
